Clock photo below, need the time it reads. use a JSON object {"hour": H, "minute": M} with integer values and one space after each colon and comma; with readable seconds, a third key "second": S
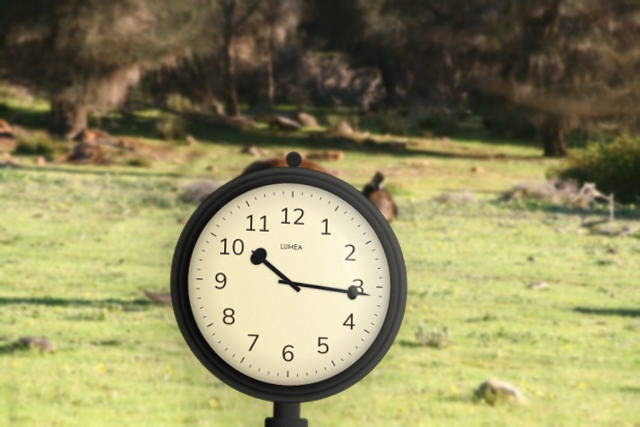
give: {"hour": 10, "minute": 16}
